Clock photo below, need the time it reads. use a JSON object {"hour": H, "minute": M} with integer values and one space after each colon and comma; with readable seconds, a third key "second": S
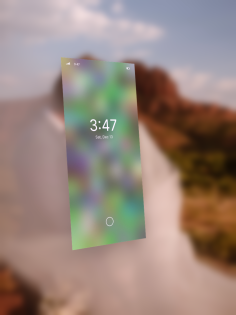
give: {"hour": 3, "minute": 47}
